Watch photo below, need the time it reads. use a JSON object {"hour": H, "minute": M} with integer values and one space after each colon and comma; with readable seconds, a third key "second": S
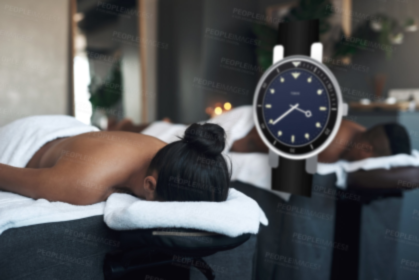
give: {"hour": 3, "minute": 39}
